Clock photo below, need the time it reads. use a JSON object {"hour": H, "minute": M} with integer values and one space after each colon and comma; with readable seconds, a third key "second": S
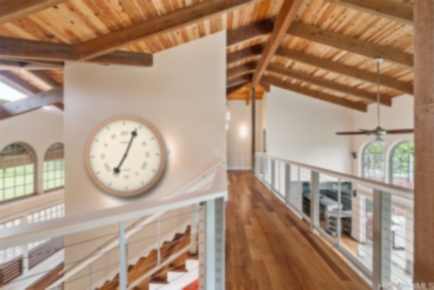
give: {"hour": 7, "minute": 4}
